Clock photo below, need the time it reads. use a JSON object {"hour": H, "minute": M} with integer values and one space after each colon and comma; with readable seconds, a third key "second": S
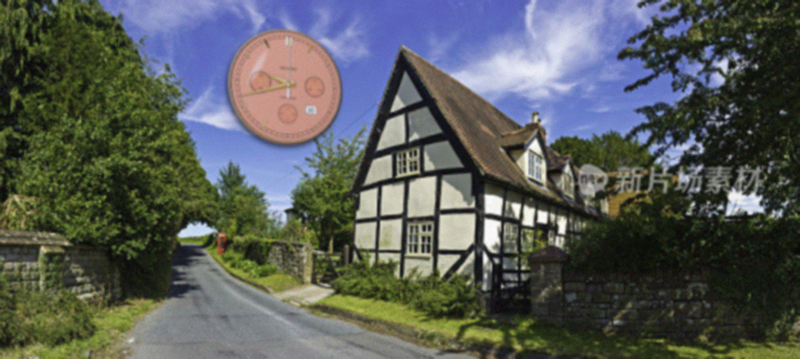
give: {"hour": 9, "minute": 42}
